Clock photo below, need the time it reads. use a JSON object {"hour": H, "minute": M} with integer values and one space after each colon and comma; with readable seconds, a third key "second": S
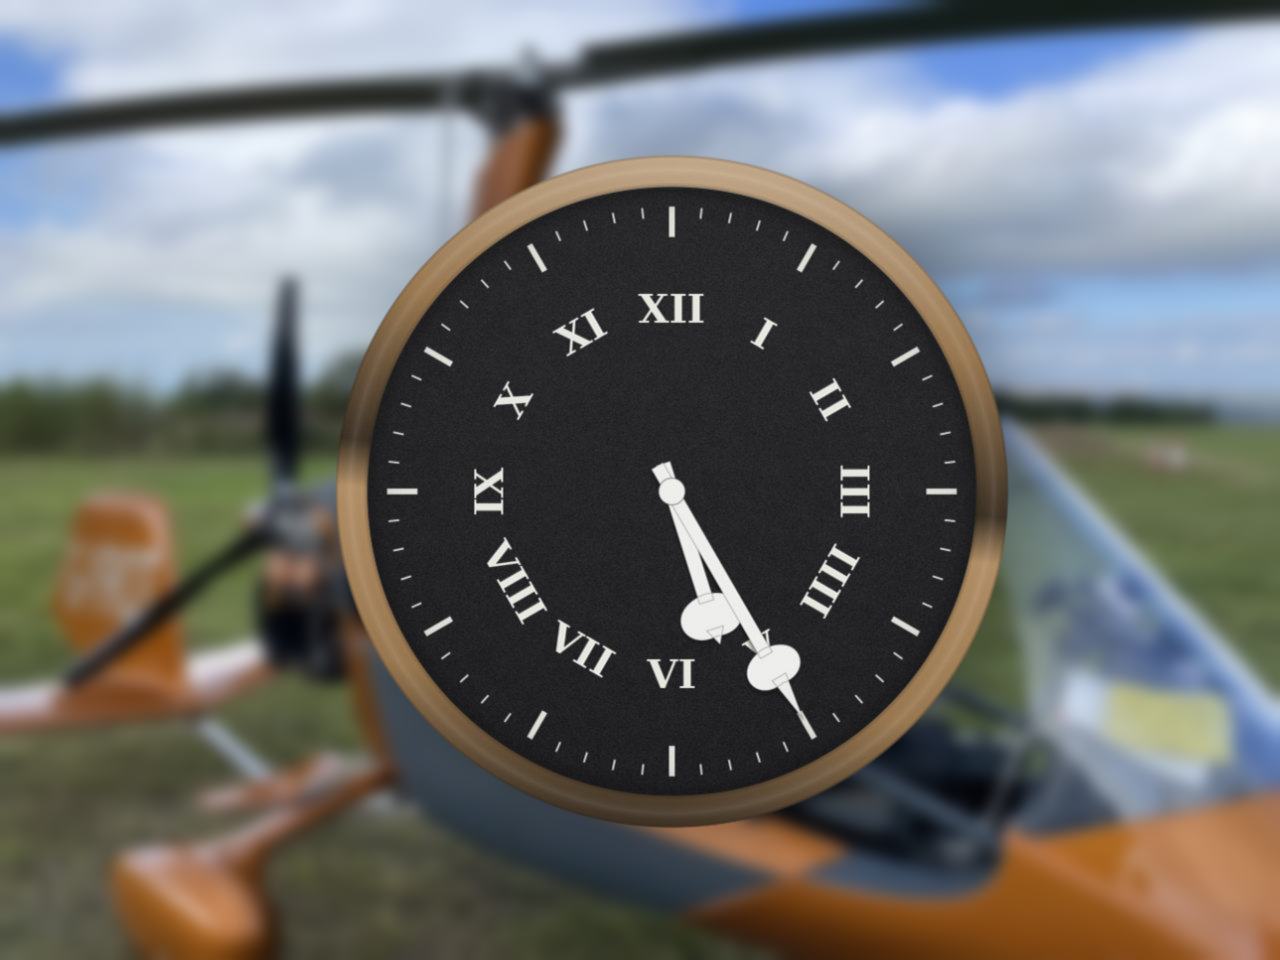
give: {"hour": 5, "minute": 25}
